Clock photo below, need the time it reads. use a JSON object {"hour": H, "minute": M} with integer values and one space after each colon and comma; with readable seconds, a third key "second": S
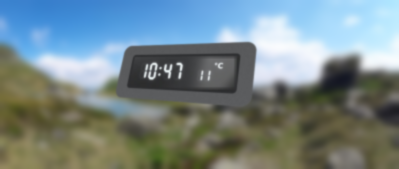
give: {"hour": 10, "minute": 47}
